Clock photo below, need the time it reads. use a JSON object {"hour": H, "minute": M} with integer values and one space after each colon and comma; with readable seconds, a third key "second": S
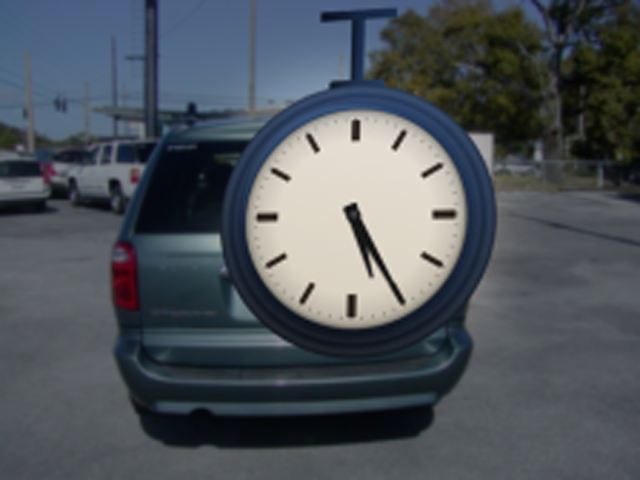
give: {"hour": 5, "minute": 25}
